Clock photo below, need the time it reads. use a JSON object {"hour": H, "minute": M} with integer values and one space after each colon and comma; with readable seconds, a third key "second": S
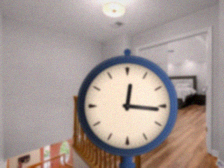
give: {"hour": 12, "minute": 16}
